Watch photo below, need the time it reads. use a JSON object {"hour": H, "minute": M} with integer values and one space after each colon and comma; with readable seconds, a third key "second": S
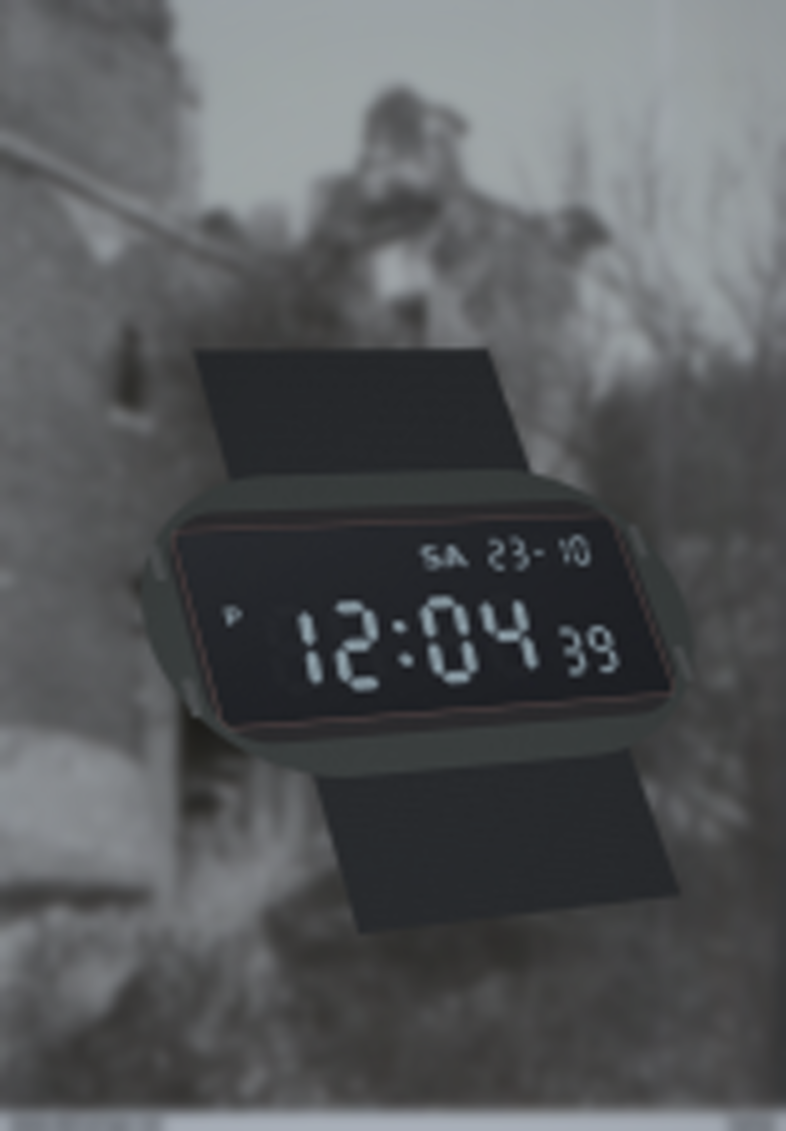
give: {"hour": 12, "minute": 4, "second": 39}
